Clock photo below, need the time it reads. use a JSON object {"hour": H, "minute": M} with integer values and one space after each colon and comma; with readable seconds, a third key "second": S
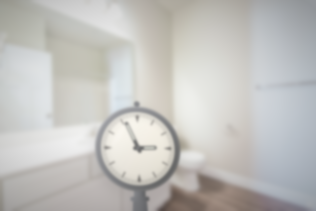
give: {"hour": 2, "minute": 56}
